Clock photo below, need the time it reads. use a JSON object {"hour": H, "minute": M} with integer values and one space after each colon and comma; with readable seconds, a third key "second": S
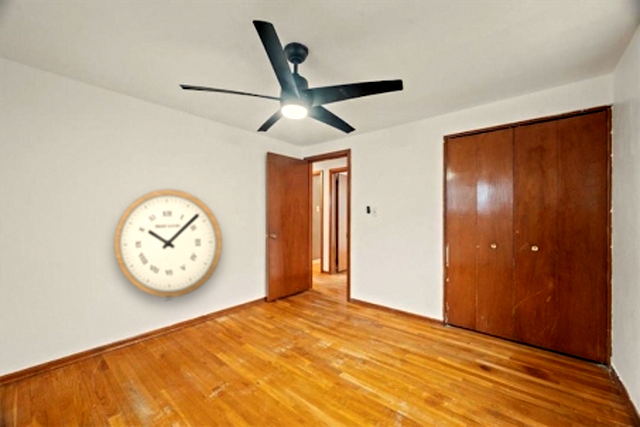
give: {"hour": 10, "minute": 8}
